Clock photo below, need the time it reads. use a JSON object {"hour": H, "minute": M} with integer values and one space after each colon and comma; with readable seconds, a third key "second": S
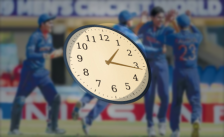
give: {"hour": 1, "minute": 16}
